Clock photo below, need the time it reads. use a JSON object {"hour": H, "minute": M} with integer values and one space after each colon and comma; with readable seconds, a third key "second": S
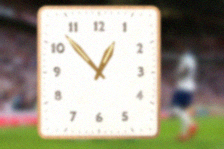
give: {"hour": 12, "minute": 53}
